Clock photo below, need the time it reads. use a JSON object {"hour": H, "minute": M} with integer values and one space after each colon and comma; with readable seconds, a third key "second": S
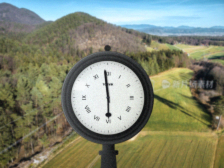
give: {"hour": 5, "minute": 59}
